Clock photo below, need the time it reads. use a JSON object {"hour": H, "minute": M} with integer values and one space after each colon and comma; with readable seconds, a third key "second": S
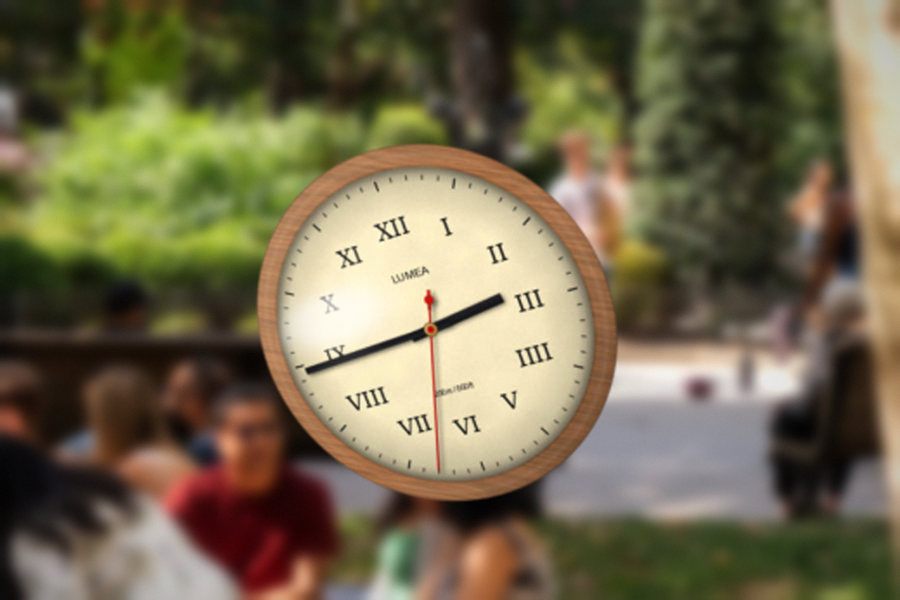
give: {"hour": 2, "minute": 44, "second": 33}
